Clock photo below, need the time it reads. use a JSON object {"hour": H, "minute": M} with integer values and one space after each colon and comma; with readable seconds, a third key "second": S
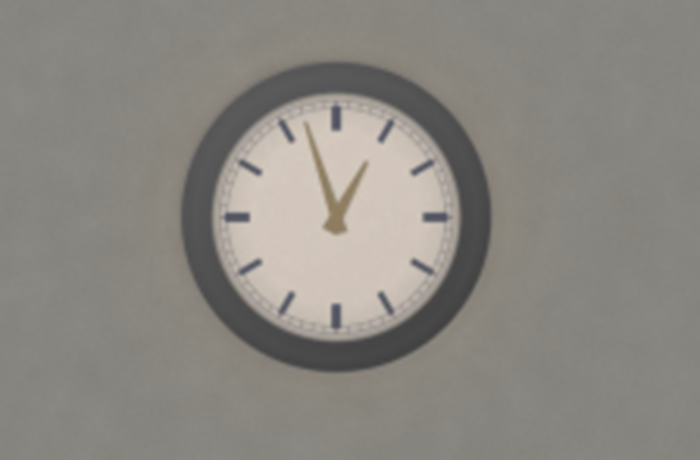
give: {"hour": 12, "minute": 57}
